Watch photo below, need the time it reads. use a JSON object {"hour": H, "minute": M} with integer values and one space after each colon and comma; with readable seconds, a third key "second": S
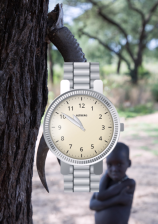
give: {"hour": 10, "minute": 51}
